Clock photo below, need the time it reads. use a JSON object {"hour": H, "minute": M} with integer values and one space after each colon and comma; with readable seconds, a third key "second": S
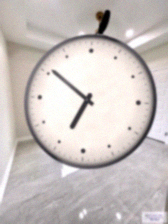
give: {"hour": 6, "minute": 51}
